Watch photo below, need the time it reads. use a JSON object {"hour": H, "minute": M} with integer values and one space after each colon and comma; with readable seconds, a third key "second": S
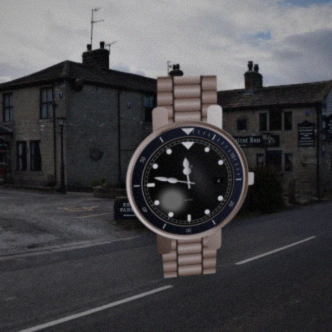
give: {"hour": 11, "minute": 47}
